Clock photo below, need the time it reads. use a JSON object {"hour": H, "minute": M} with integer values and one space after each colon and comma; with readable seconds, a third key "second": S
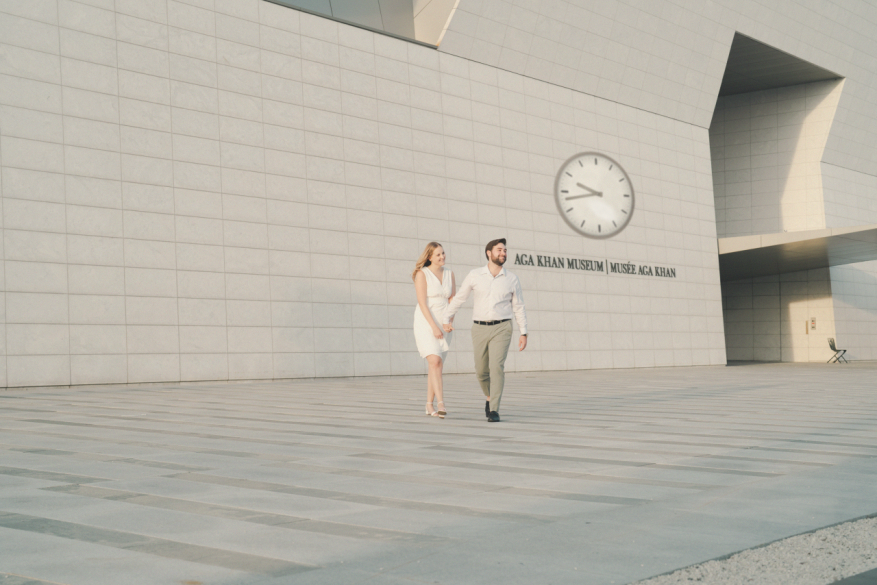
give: {"hour": 9, "minute": 43}
